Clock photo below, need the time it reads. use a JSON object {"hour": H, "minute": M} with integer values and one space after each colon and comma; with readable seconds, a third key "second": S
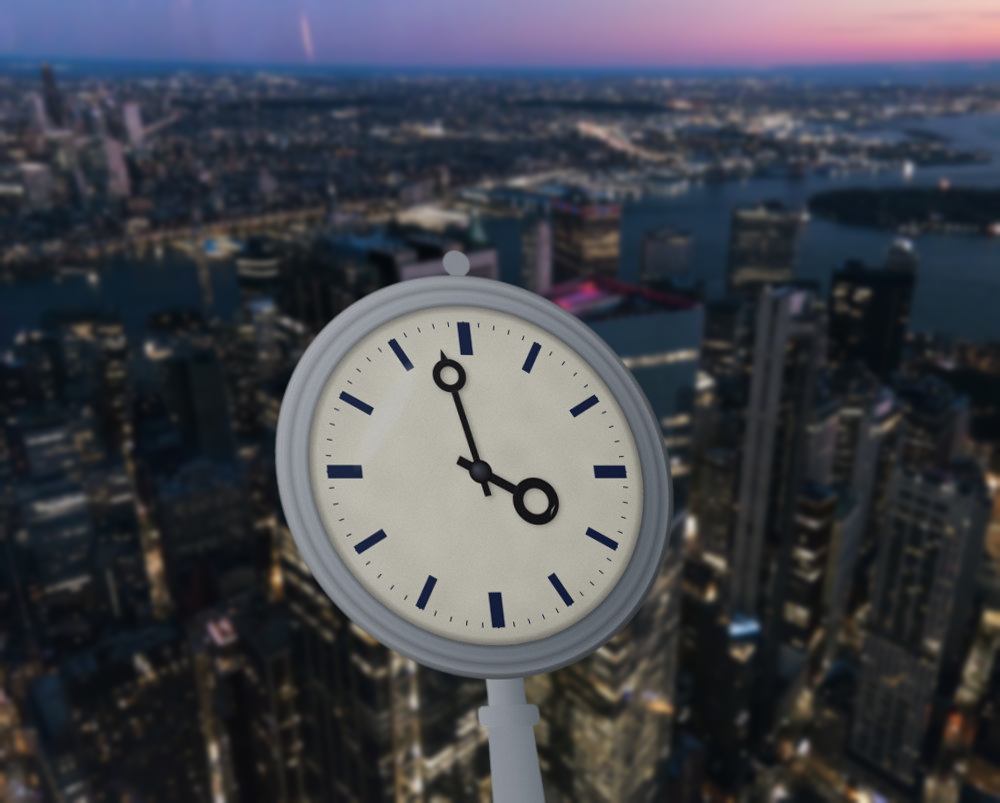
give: {"hour": 3, "minute": 58}
